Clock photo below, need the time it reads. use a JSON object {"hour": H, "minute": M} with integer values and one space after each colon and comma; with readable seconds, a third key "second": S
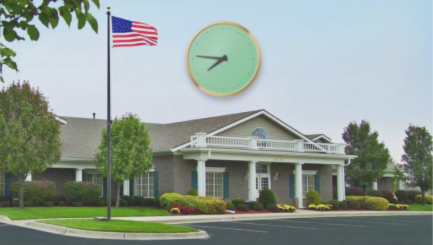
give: {"hour": 7, "minute": 46}
